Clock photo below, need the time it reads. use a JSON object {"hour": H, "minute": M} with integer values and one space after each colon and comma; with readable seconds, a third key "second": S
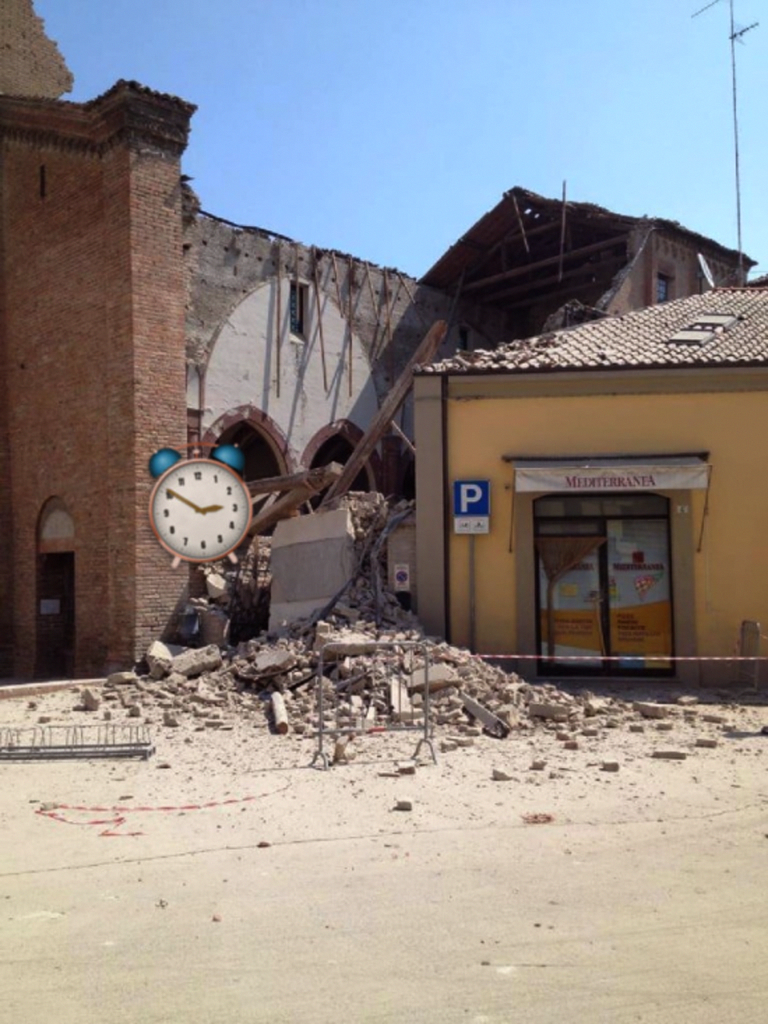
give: {"hour": 2, "minute": 51}
